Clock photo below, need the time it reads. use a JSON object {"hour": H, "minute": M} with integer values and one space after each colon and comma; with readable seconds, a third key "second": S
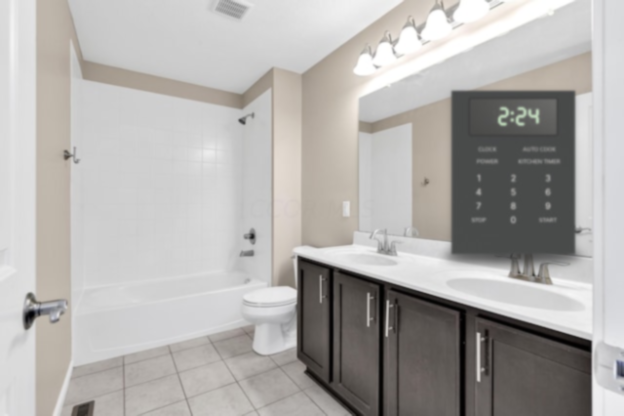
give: {"hour": 2, "minute": 24}
